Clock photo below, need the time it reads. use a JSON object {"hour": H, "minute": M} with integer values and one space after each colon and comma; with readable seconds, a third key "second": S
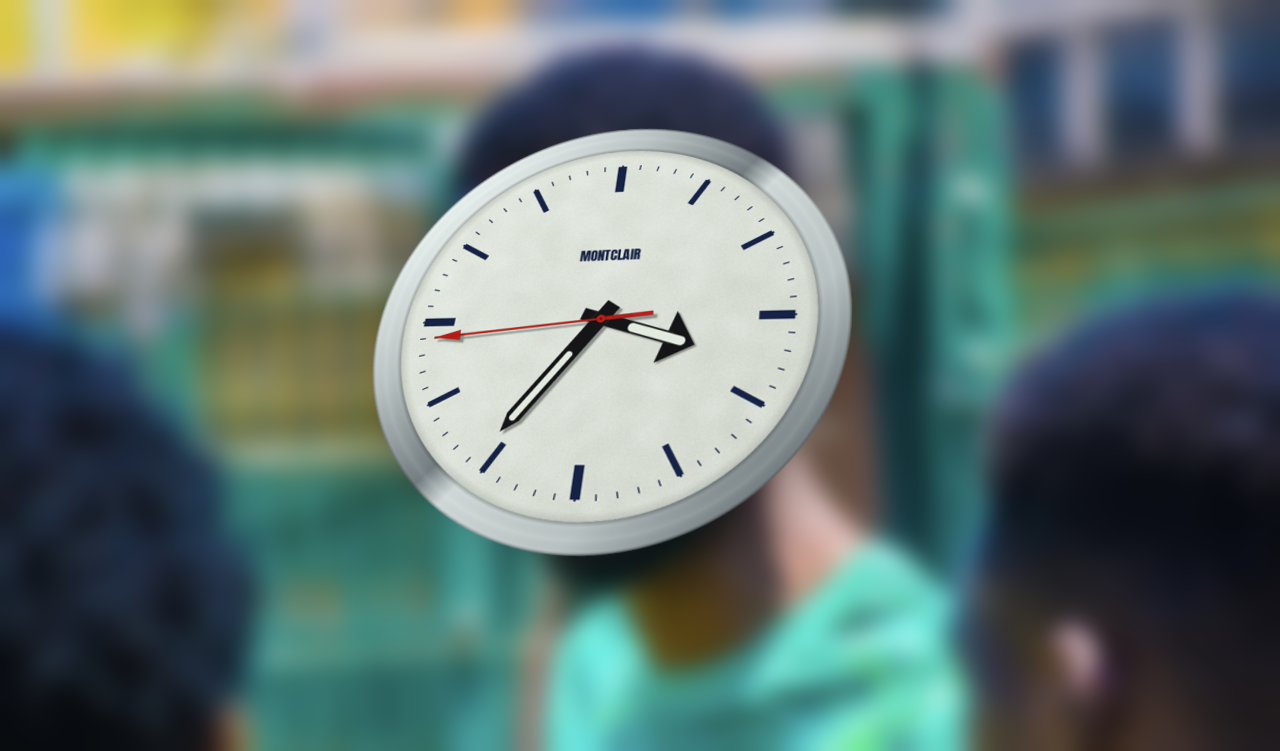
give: {"hour": 3, "minute": 35, "second": 44}
